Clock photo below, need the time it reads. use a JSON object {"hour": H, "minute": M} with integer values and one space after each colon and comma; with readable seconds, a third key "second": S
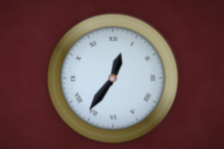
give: {"hour": 12, "minute": 36}
